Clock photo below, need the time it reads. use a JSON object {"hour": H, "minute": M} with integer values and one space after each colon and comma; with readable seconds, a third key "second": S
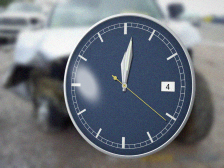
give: {"hour": 12, "minute": 1, "second": 21}
